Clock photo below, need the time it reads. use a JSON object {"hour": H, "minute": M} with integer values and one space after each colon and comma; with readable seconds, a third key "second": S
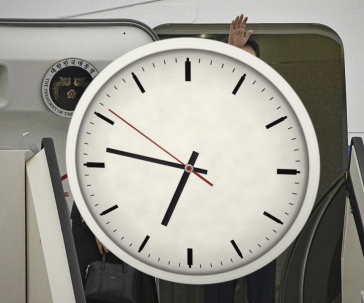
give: {"hour": 6, "minute": 46, "second": 51}
